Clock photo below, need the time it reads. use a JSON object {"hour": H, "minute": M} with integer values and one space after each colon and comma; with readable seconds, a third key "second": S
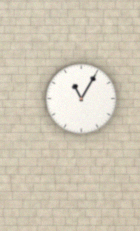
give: {"hour": 11, "minute": 5}
